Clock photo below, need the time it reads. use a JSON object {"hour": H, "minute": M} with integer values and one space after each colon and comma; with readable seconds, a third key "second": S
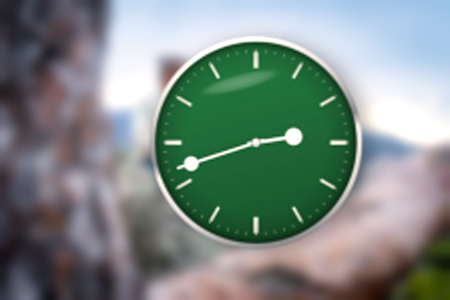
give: {"hour": 2, "minute": 42}
